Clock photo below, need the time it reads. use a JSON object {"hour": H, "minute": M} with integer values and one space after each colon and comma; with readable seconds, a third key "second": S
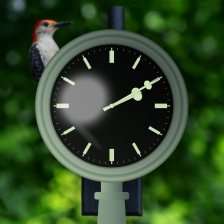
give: {"hour": 2, "minute": 10}
